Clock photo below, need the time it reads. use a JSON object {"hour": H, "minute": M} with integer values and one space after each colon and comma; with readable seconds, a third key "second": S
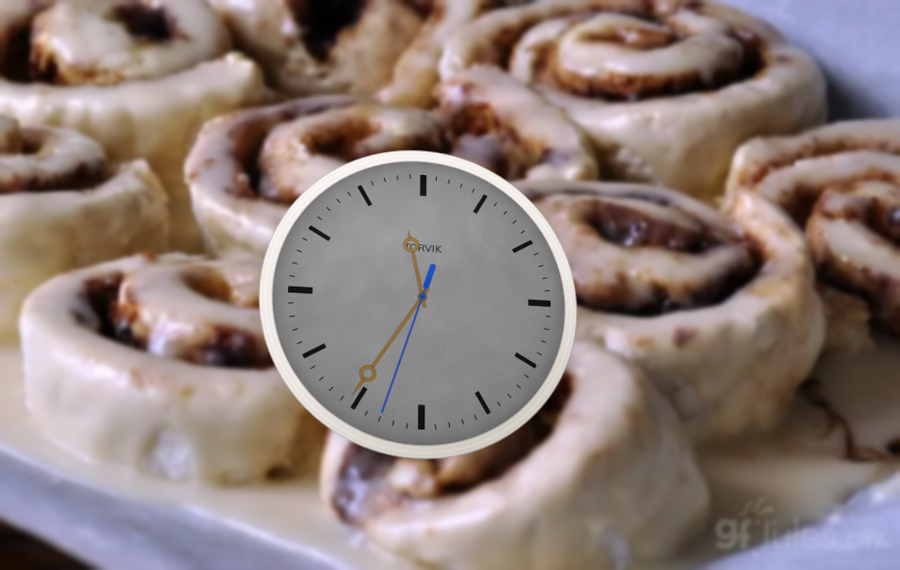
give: {"hour": 11, "minute": 35, "second": 33}
